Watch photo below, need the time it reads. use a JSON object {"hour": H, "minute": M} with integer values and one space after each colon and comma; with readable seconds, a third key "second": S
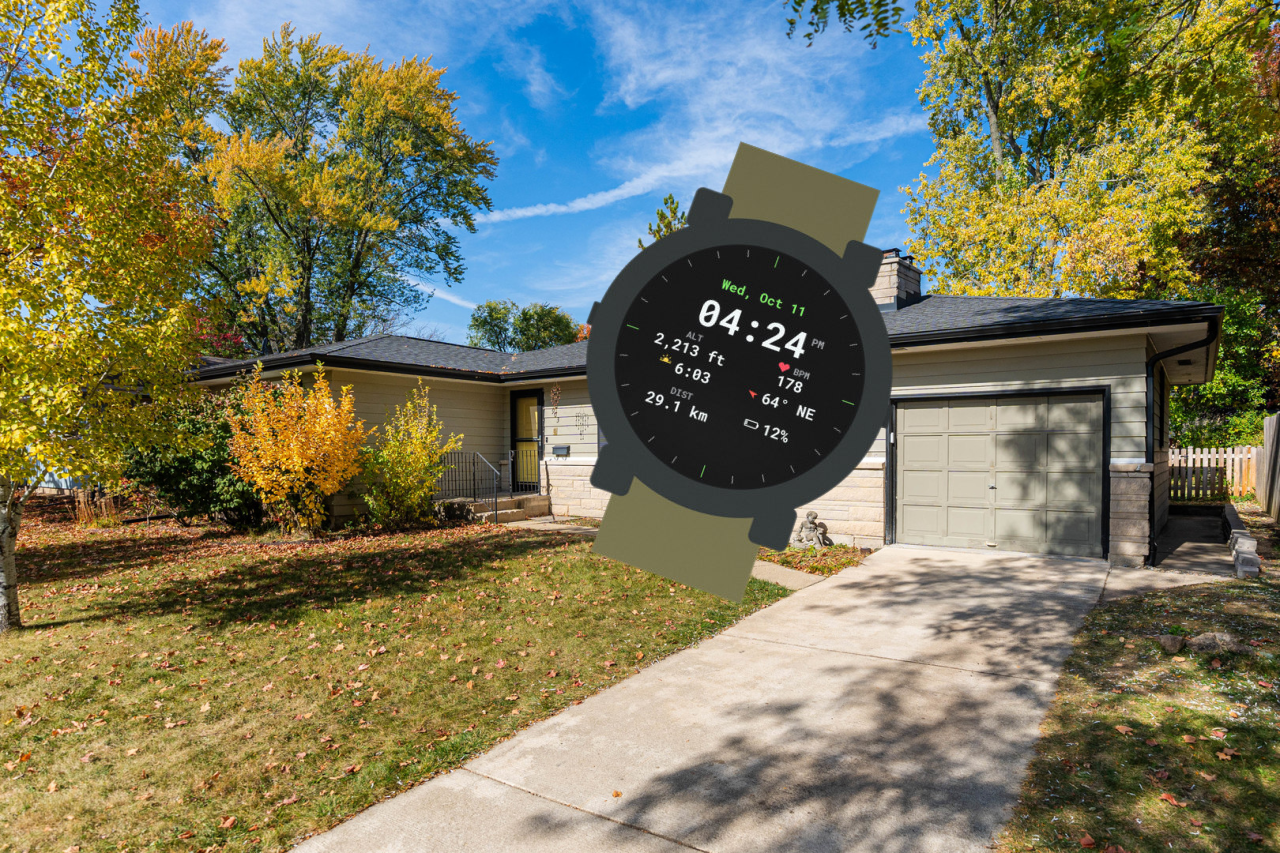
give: {"hour": 4, "minute": 24}
